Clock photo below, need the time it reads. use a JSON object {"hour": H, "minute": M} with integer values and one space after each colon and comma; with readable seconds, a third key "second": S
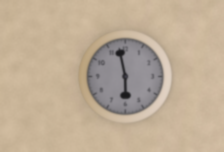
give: {"hour": 5, "minute": 58}
